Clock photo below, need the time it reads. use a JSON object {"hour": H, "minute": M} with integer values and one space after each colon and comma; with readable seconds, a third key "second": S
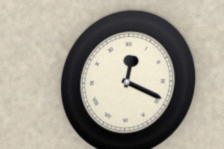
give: {"hour": 12, "minute": 19}
